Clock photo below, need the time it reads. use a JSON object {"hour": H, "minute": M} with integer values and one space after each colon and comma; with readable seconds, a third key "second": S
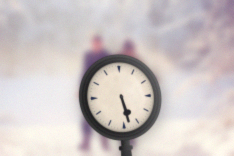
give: {"hour": 5, "minute": 28}
